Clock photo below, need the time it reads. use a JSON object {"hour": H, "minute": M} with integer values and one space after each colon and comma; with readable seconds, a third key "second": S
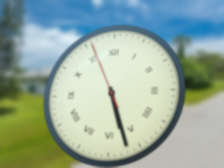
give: {"hour": 5, "minute": 26, "second": 56}
